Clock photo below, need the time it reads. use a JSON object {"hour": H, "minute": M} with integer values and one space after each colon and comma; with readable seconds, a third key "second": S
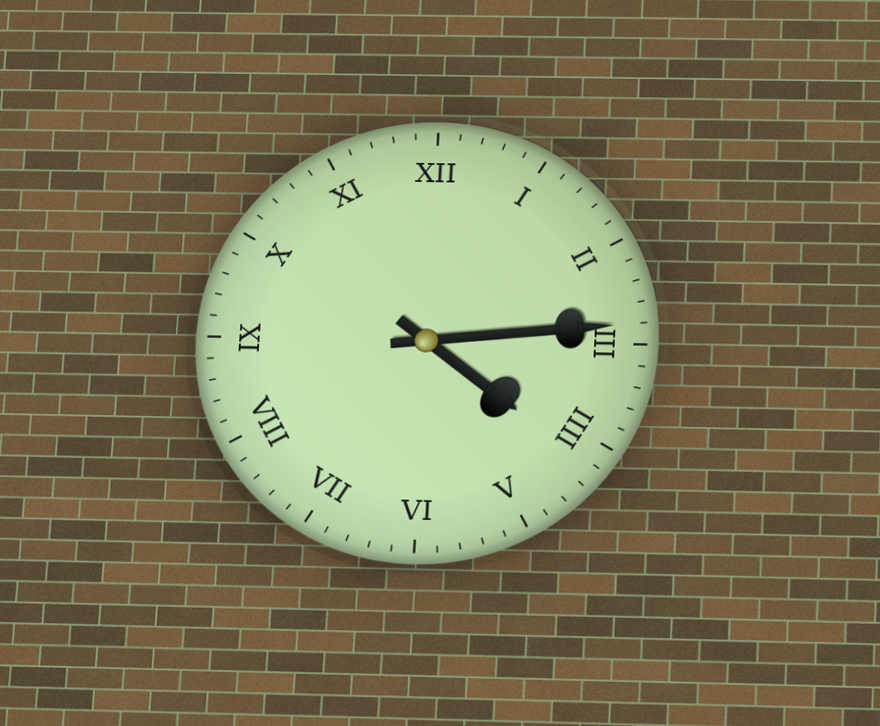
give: {"hour": 4, "minute": 14}
